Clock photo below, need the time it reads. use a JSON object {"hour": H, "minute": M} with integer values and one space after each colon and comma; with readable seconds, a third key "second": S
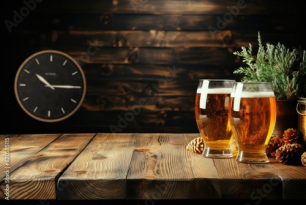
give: {"hour": 10, "minute": 15}
